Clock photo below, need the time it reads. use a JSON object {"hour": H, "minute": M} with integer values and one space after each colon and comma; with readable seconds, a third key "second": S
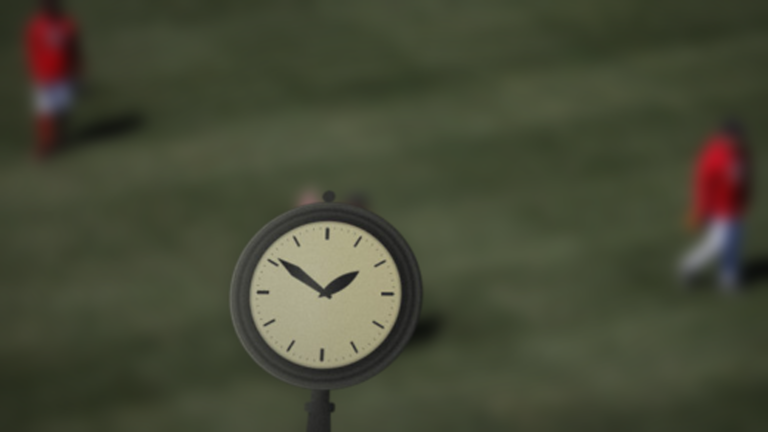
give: {"hour": 1, "minute": 51}
